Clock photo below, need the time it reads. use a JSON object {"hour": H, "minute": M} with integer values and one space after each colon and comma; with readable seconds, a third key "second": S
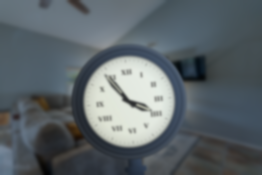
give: {"hour": 3, "minute": 54}
